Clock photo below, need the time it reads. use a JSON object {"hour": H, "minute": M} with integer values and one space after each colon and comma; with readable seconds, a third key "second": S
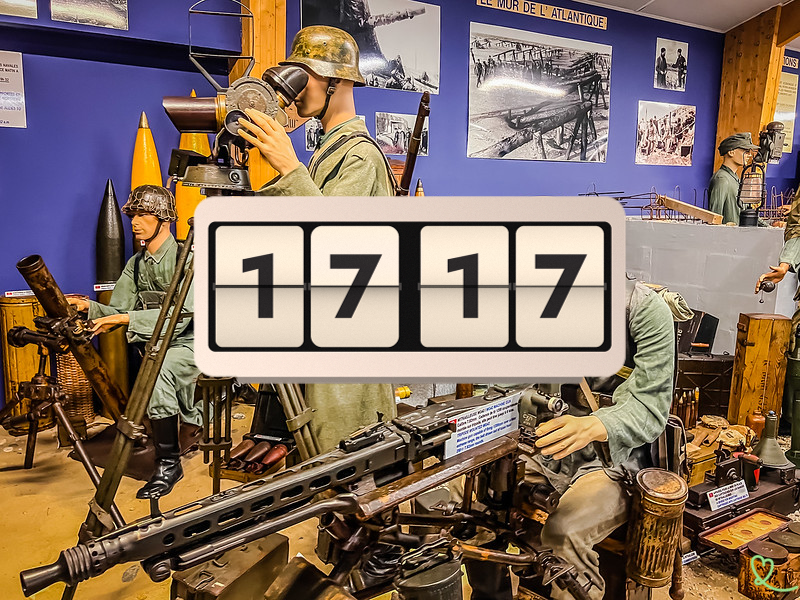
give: {"hour": 17, "minute": 17}
